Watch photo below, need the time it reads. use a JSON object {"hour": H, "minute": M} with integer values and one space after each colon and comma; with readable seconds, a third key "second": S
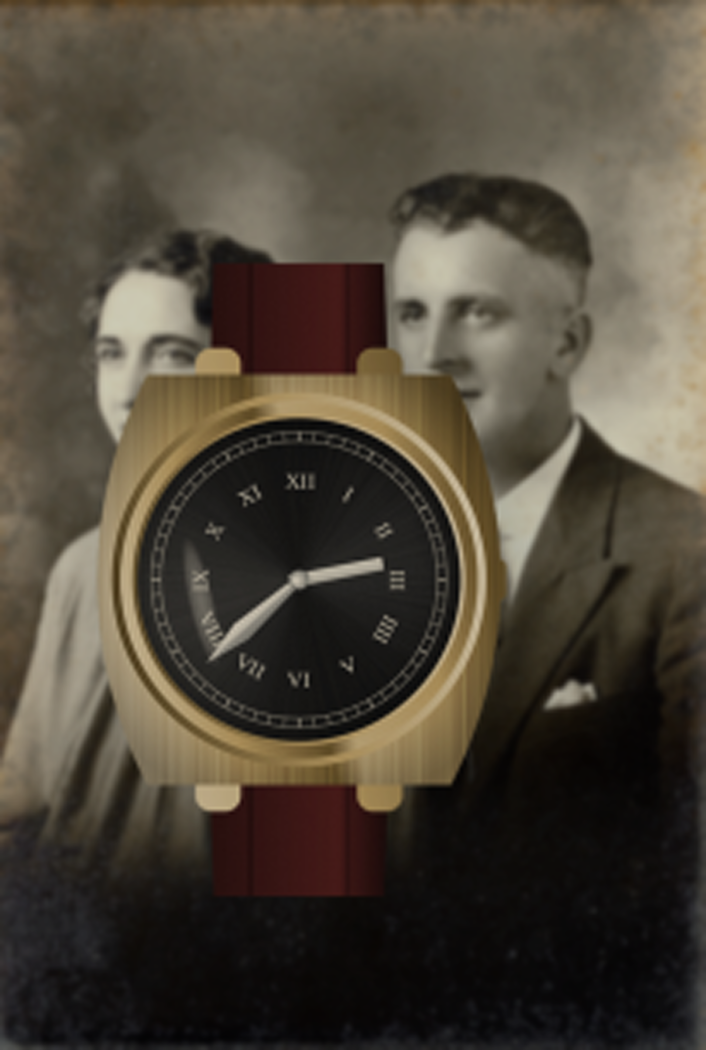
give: {"hour": 2, "minute": 38}
